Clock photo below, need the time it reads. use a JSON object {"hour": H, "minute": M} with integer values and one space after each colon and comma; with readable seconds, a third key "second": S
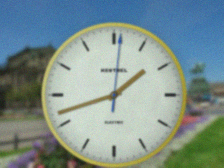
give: {"hour": 1, "minute": 42, "second": 1}
